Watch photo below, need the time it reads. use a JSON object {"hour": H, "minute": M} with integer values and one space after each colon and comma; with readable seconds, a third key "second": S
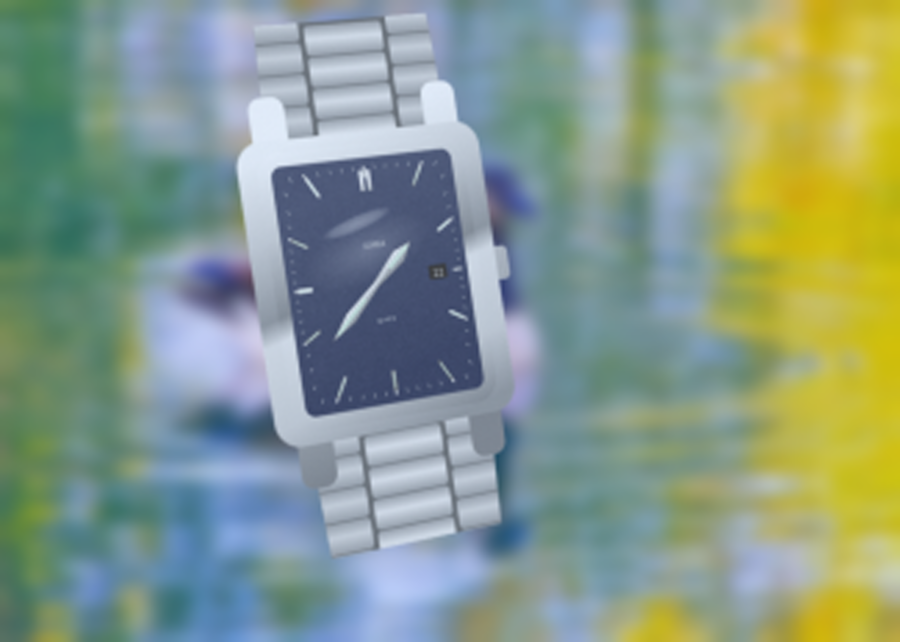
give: {"hour": 1, "minute": 38}
